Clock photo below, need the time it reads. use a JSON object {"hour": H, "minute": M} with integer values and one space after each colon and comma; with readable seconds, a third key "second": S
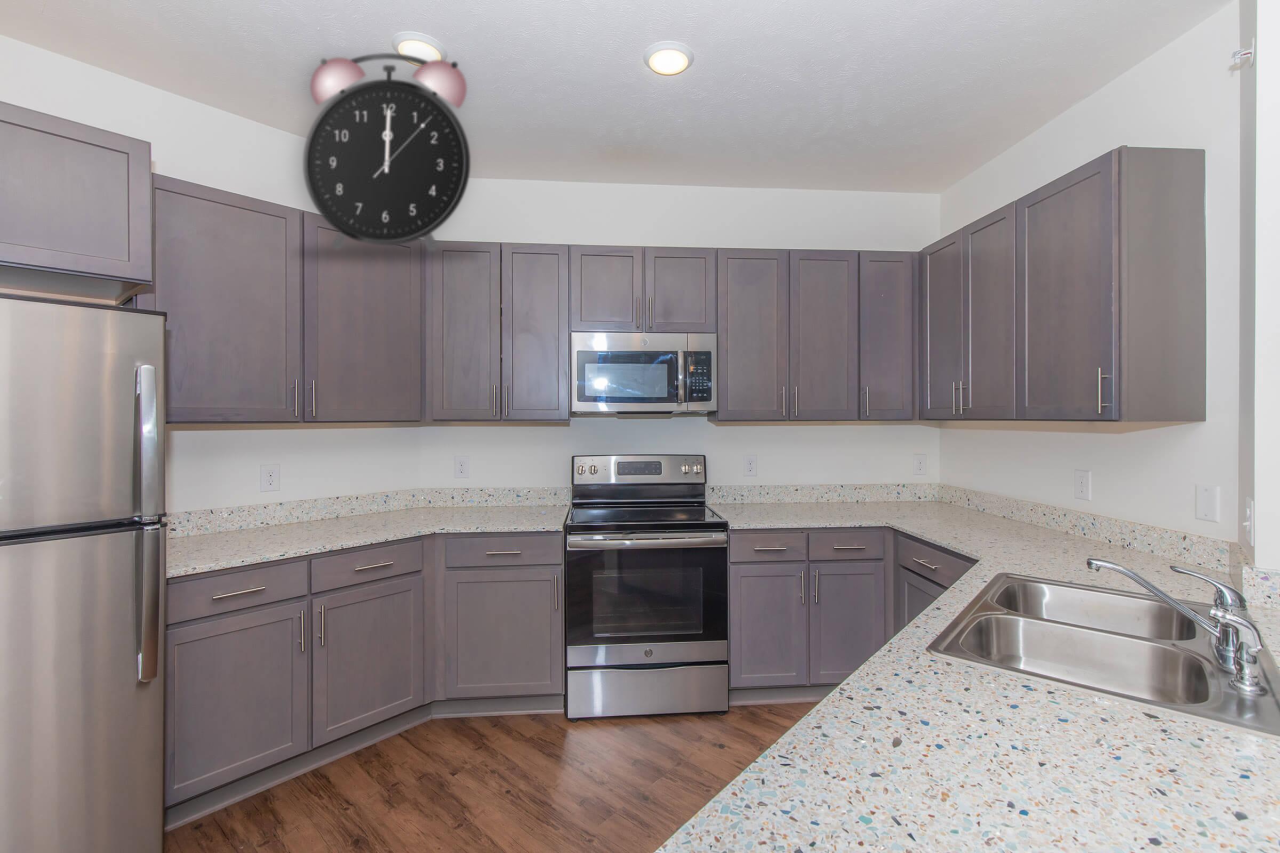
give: {"hour": 12, "minute": 0, "second": 7}
